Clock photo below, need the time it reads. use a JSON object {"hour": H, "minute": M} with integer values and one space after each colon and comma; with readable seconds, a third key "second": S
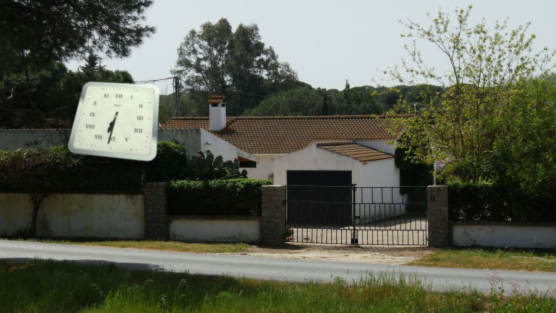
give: {"hour": 6, "minute": 31}
